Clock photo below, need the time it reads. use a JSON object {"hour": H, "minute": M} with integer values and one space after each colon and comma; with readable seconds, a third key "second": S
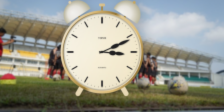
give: {"hour": 3, "minute": 11}
